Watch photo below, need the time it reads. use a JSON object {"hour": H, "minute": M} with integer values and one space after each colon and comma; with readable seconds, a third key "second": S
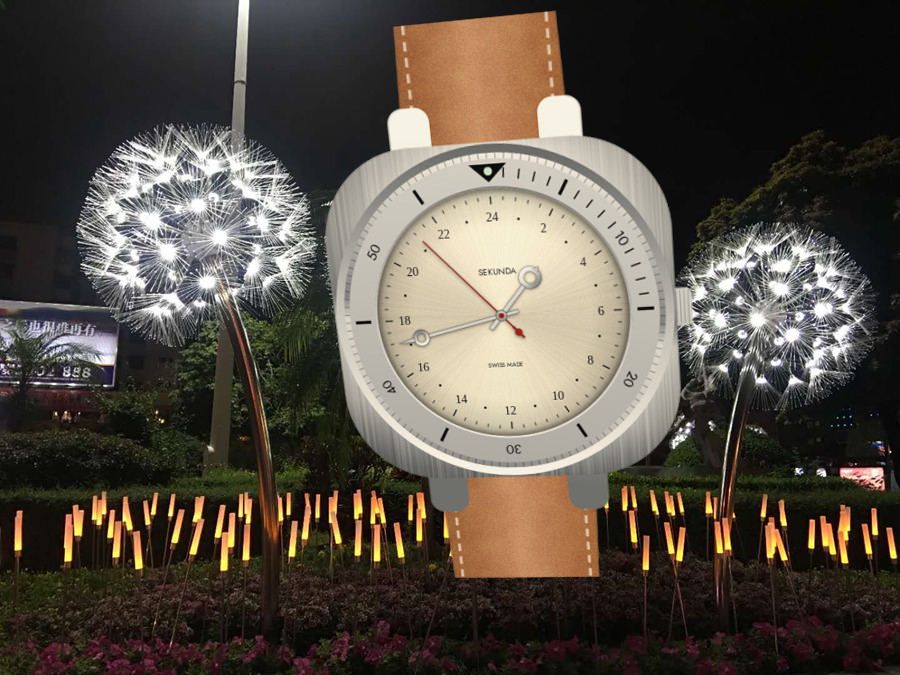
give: {"hour": 2, "minute": 42, "second": 53}
